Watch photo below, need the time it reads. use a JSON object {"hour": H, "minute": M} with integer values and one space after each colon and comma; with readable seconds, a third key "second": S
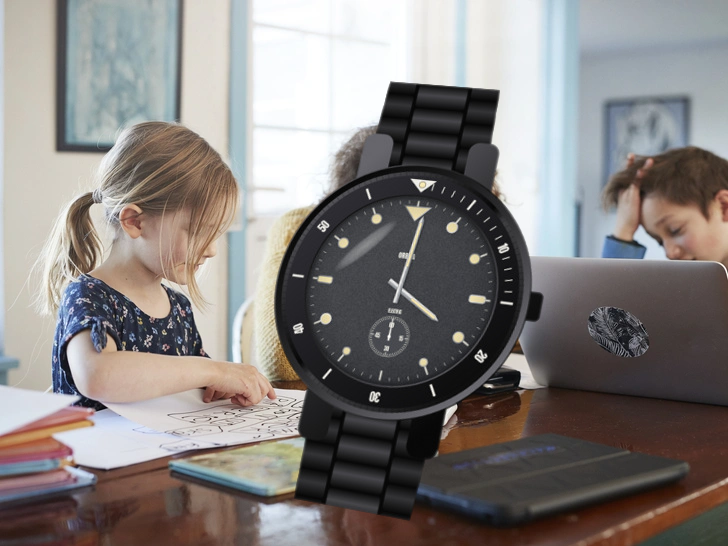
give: {"hour": 4, "minute": 1}
